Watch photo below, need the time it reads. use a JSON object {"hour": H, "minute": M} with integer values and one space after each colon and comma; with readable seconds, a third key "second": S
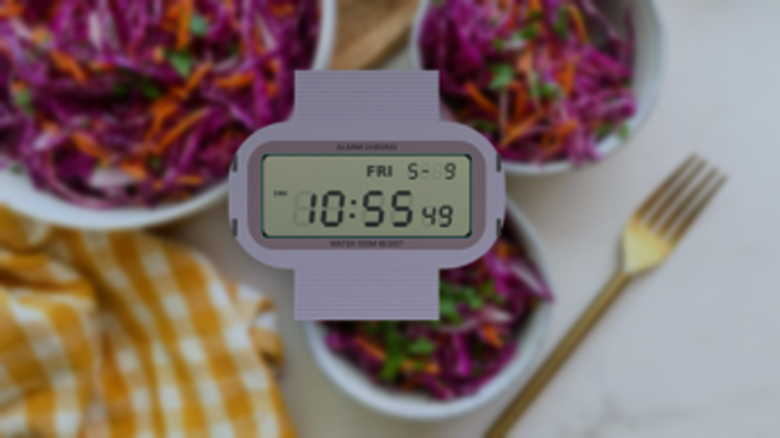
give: {"hour": 10, "minute": 55, "second": 49}
